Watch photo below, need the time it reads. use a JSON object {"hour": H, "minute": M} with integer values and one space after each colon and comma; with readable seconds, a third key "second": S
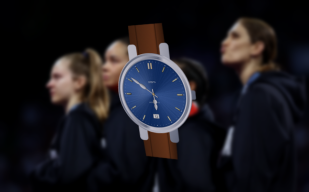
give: {"hour": 5, "minute": 51}
